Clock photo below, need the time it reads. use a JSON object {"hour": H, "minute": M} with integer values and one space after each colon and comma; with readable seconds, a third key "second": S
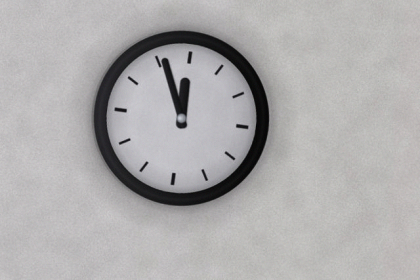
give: {"hour": 11, "minute": 56}
